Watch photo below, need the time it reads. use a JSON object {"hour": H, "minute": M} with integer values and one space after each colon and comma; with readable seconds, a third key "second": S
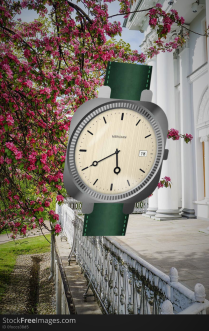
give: {"hour": 5, "minute": 40}
